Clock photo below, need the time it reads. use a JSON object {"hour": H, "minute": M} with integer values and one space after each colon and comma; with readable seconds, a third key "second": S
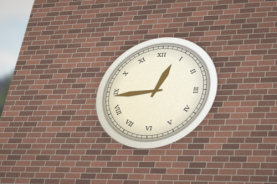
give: {"hour": 12, "minute": 44}
